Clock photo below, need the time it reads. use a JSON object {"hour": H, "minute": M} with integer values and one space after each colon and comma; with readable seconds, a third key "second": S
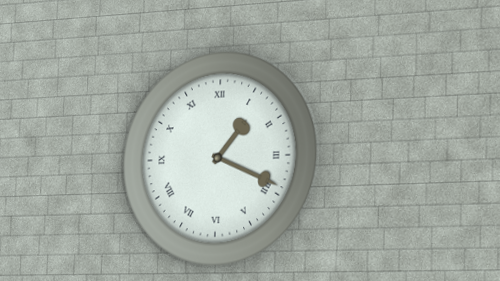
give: {"hour": 1, "minute": 19}
